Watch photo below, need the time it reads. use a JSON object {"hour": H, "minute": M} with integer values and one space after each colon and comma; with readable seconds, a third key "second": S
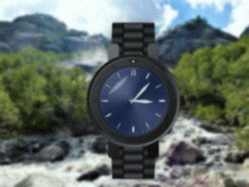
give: {"hour": 3, "minute": 7}
